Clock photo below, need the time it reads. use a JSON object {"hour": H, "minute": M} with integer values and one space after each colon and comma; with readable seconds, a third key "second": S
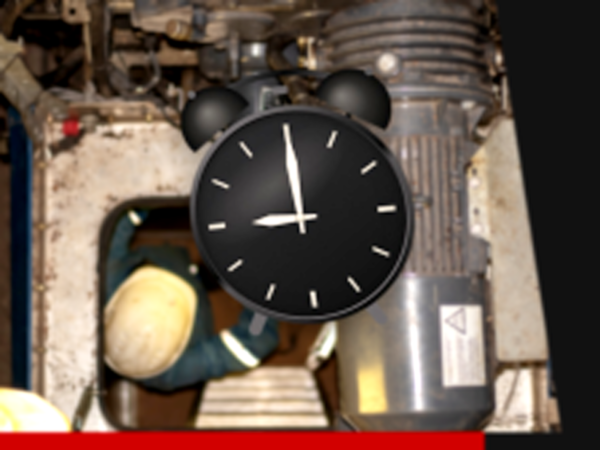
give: {"hour": 9, "minute": 0}
